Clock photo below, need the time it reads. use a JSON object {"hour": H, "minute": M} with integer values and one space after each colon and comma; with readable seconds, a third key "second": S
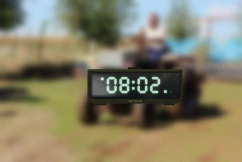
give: {"hour": 8, "minute": 2}
